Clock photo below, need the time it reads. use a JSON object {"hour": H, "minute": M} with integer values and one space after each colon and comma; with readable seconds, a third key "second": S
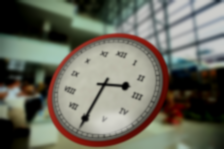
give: {"hour": 2, "minute": 30}
